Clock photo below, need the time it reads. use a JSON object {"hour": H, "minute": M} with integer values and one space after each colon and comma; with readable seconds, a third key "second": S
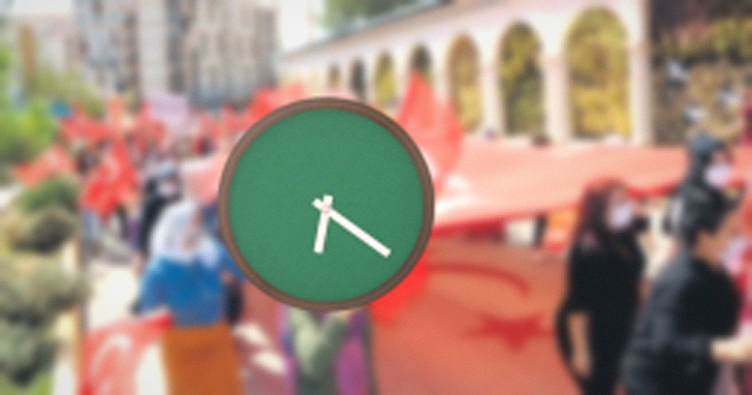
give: {"hour": 6, "minute": 21}
